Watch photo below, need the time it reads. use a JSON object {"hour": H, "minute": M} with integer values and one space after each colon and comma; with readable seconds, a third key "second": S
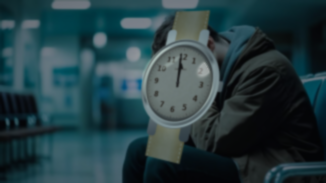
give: {"hour": 11, "minute": 59}
